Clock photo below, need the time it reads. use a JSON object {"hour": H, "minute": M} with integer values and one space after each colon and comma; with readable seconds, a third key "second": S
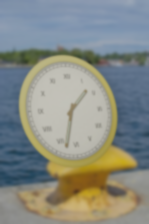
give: {"hour": 1, "minute": 33}
